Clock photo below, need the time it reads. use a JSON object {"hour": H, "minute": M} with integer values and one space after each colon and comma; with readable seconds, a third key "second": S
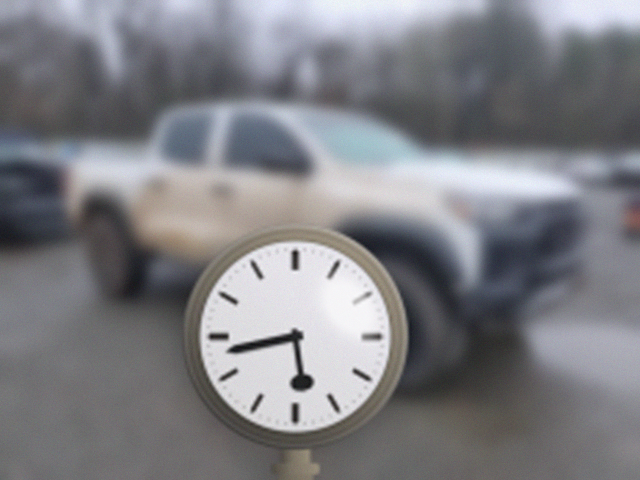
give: {"hour": 5, "minute": 43}
